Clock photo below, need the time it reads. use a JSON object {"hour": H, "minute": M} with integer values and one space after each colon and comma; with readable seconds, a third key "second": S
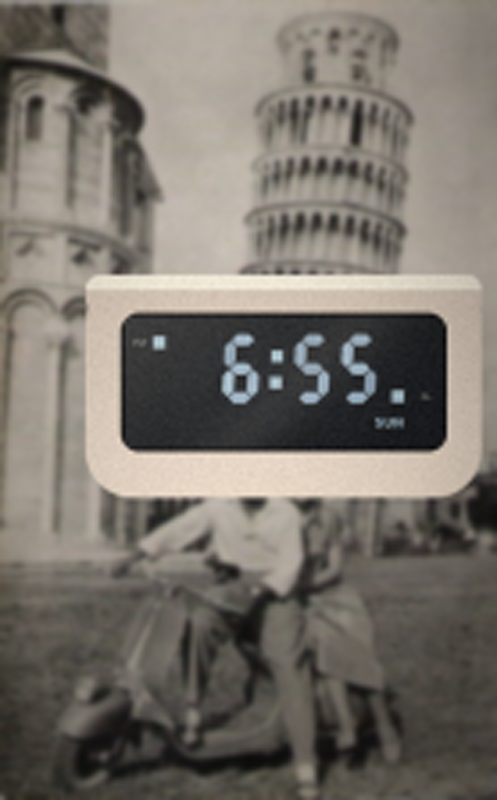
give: {"hour": 6, "minute": 55}
